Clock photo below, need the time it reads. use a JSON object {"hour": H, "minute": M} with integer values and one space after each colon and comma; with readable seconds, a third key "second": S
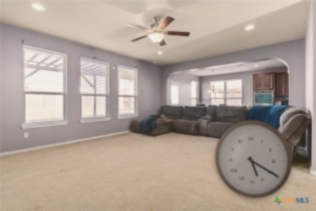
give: {"hour": 5, "minute": 20}
